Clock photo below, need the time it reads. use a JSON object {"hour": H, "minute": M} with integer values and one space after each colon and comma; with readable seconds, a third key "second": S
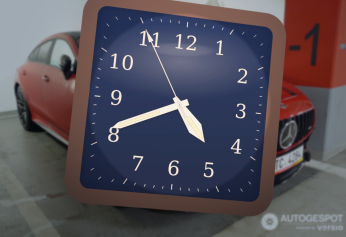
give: {"hour": 4, "minute": 40, "second": 55}
